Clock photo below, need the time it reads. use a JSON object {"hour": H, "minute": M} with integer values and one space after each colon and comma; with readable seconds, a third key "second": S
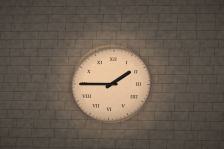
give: {"hour": 1, "minute": 45}
